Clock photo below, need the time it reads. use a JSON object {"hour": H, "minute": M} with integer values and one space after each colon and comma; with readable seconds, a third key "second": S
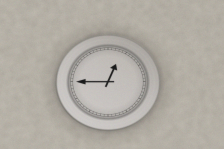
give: {"hour": 12, "minute": 45}
